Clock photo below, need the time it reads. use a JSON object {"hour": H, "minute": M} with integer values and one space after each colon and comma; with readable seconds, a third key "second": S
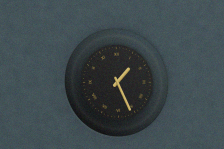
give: {"hour": 1, "minute": 26}
